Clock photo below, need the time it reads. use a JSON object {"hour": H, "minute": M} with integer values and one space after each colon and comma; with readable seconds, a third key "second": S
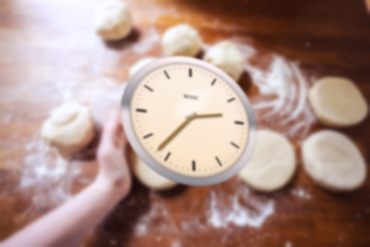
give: {"hour": 2, "minute": 37}
